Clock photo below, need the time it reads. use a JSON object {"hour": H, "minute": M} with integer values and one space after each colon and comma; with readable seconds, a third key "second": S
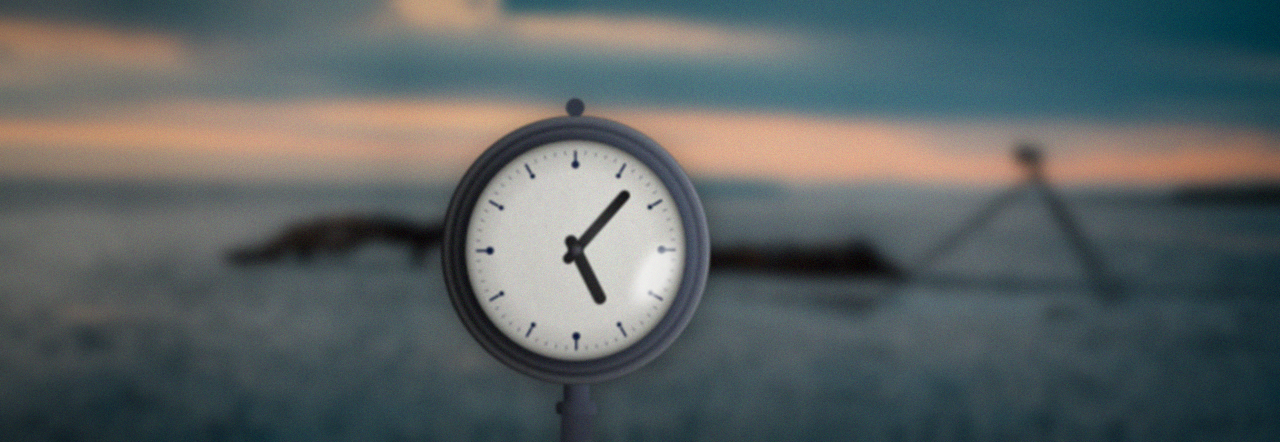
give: {"hour": 5, "minute": 7}
